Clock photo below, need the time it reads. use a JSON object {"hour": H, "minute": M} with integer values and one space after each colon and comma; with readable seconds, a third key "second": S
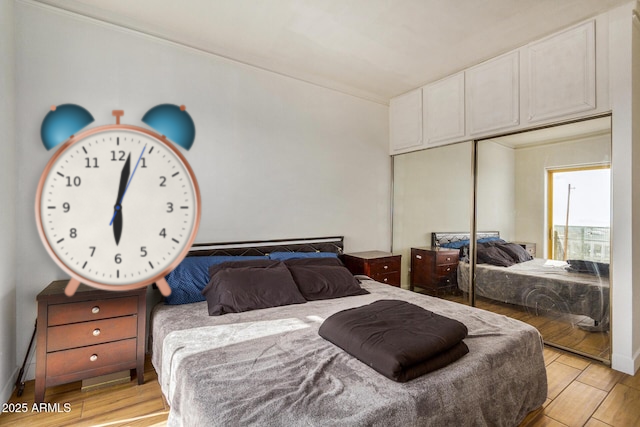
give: {"hour": 6, "minute": 2, "second": 4}
